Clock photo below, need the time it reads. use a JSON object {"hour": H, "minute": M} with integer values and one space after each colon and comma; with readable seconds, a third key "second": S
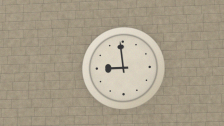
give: {"hour": 8, "minute": 59}
